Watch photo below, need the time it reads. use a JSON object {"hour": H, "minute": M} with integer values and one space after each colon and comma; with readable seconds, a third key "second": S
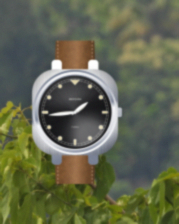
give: {"hour": 1, "minute": 44}
